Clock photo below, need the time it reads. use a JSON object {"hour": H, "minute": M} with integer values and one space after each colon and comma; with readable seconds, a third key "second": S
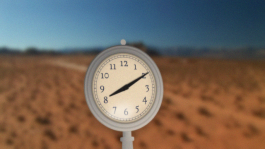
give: {"hour": 8, "minute": 10}
